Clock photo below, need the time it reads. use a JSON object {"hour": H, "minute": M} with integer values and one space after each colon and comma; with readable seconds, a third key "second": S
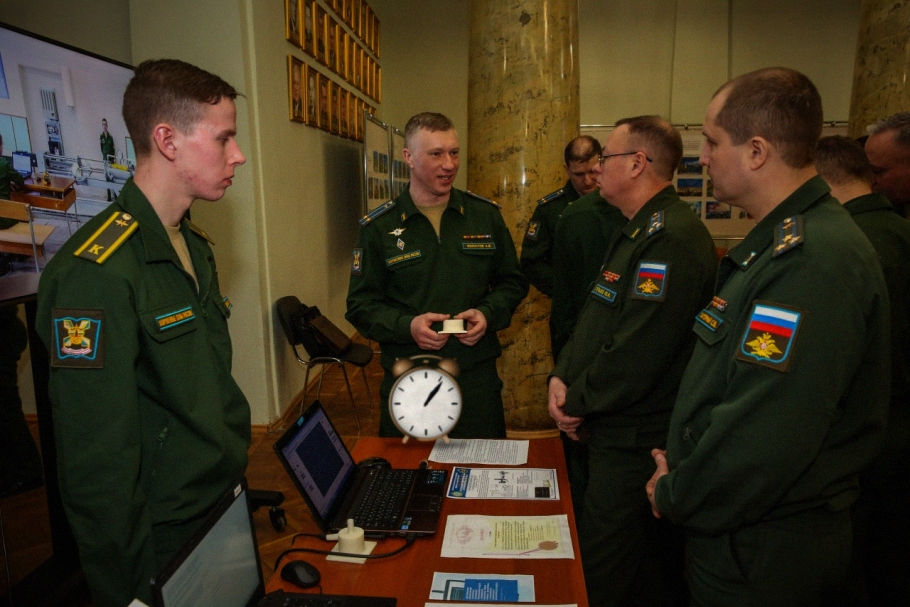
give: {"hour": 1, "minute": 6}
